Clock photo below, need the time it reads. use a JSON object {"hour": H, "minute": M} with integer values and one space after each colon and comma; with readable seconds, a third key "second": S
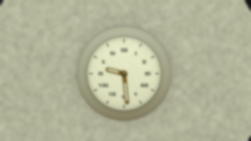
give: {"hour": 9, "minute": 29}
